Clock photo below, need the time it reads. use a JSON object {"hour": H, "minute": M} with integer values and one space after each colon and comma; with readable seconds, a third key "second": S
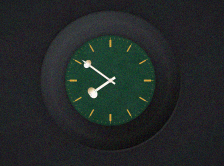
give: {"hour": 7, "minute": 51}
